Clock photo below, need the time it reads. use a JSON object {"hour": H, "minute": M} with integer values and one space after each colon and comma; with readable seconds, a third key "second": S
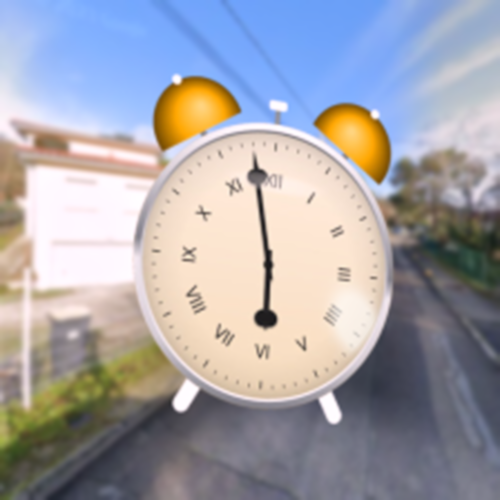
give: {"hour": 5, "minute": 58}
